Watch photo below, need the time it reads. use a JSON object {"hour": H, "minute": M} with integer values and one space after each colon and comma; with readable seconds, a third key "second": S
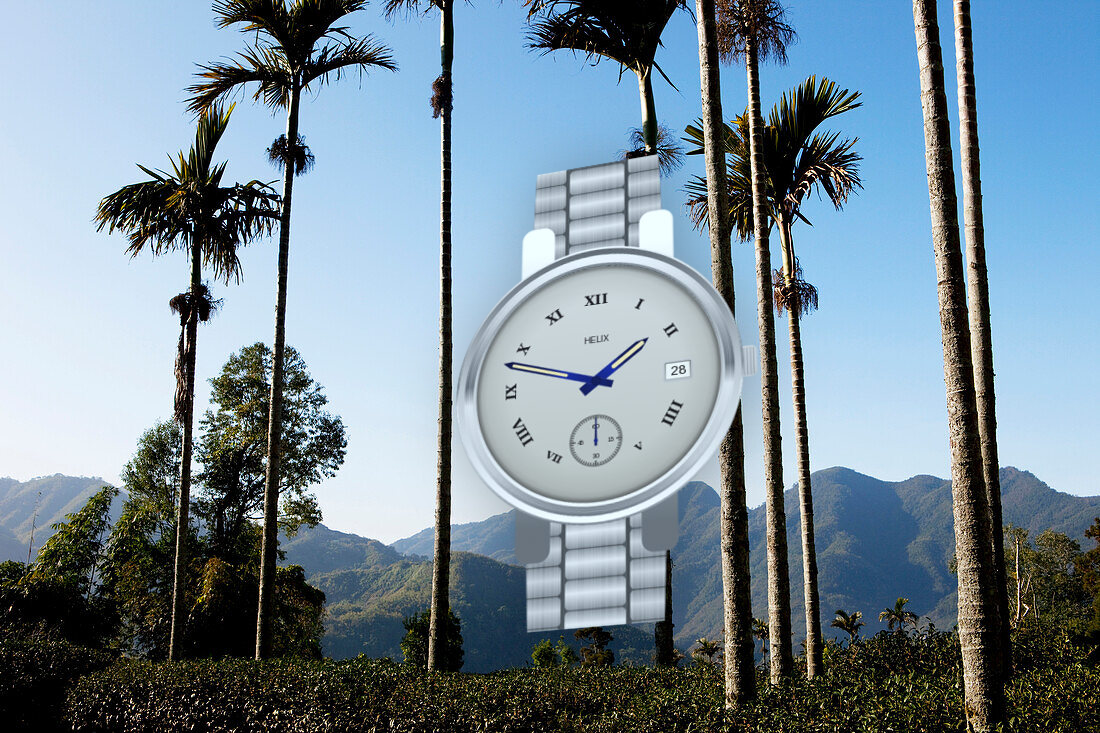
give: {"hour": 1, "minute": 48}
